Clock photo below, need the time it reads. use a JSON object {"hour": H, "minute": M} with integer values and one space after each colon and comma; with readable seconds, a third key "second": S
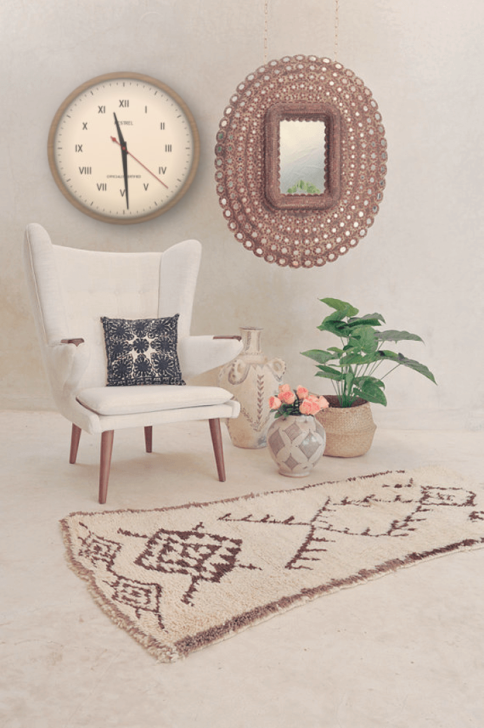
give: {"hour": 11, "minute": 29, "second": 22}
